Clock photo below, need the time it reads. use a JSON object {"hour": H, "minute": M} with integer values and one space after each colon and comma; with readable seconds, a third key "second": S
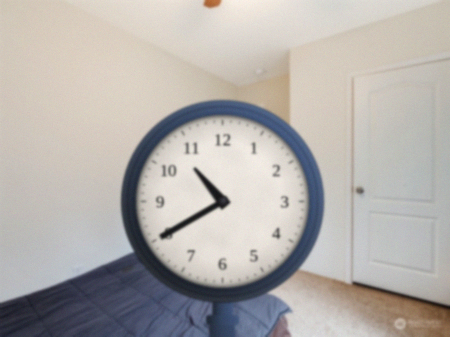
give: {"hour": 10, "minute": 40}
